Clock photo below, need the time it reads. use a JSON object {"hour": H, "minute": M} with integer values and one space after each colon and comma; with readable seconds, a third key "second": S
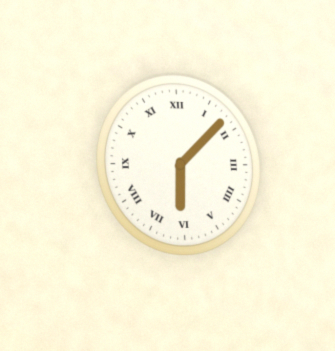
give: {"hour": 6, "minute": 8}
